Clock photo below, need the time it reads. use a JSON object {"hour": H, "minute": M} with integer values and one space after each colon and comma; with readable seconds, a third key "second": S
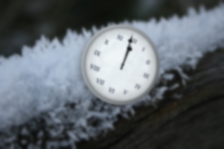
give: {"hour": 11, "minute": 59}
